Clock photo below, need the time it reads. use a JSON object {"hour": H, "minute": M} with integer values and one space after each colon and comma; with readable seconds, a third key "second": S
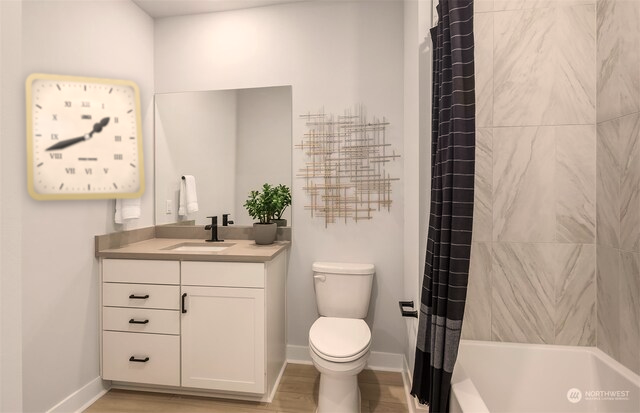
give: {"hour": 1, "minute": 42}
